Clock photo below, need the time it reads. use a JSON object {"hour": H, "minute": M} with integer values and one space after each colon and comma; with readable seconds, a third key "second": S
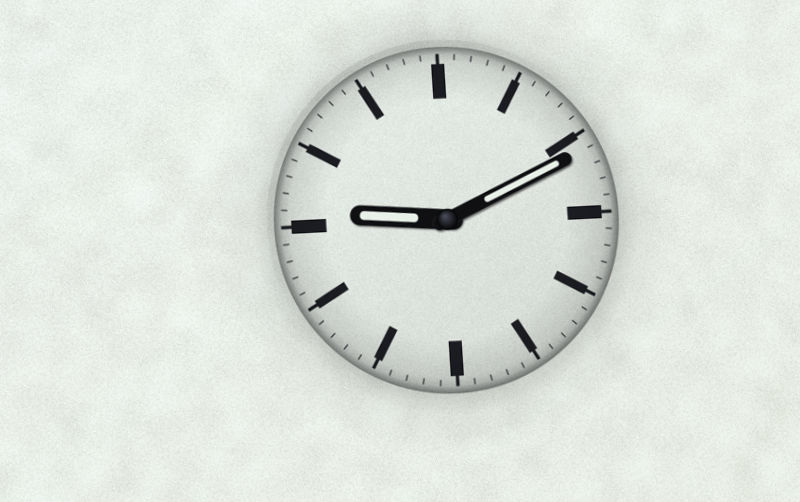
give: {"hour": 9, "minute": 11}
